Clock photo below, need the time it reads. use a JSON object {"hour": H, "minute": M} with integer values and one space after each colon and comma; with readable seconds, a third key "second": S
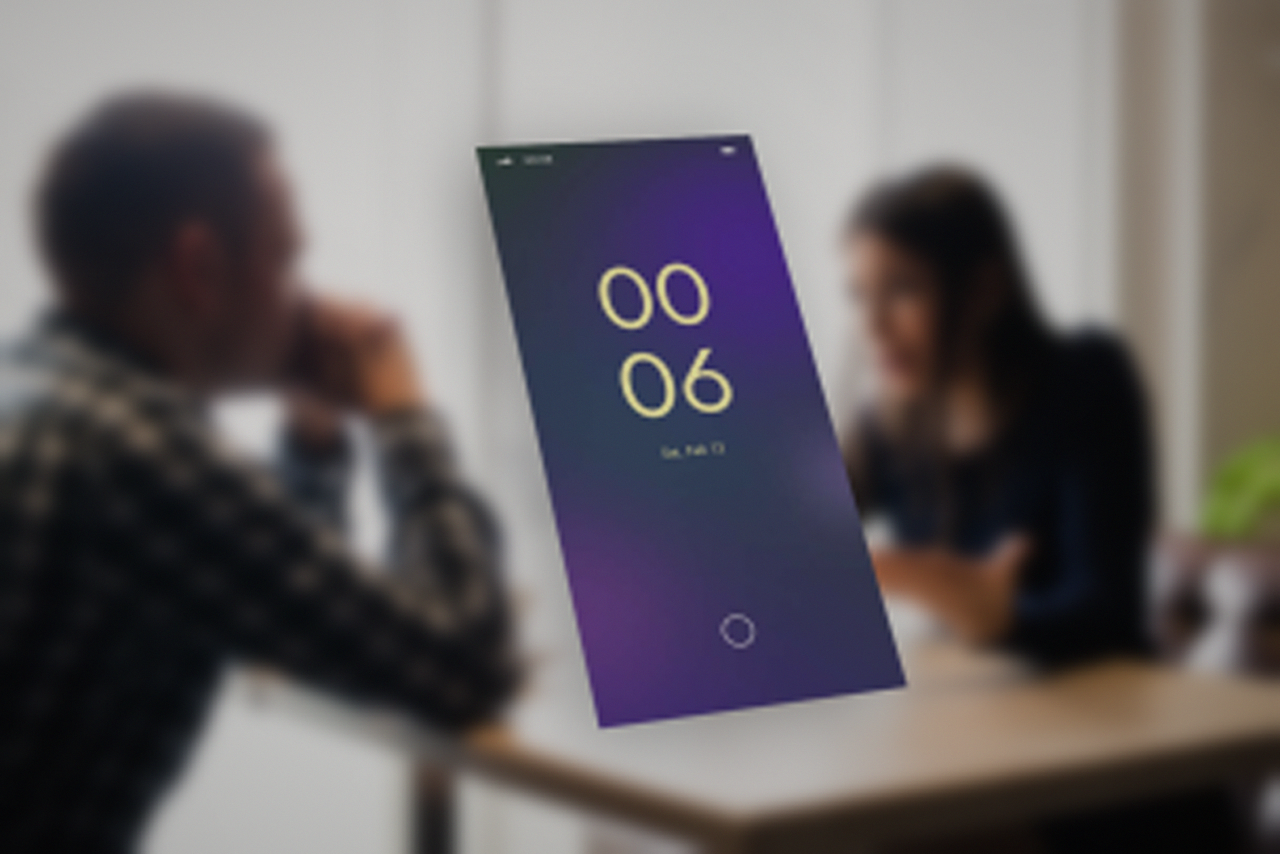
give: {"hour": 0, "minute": 6}
